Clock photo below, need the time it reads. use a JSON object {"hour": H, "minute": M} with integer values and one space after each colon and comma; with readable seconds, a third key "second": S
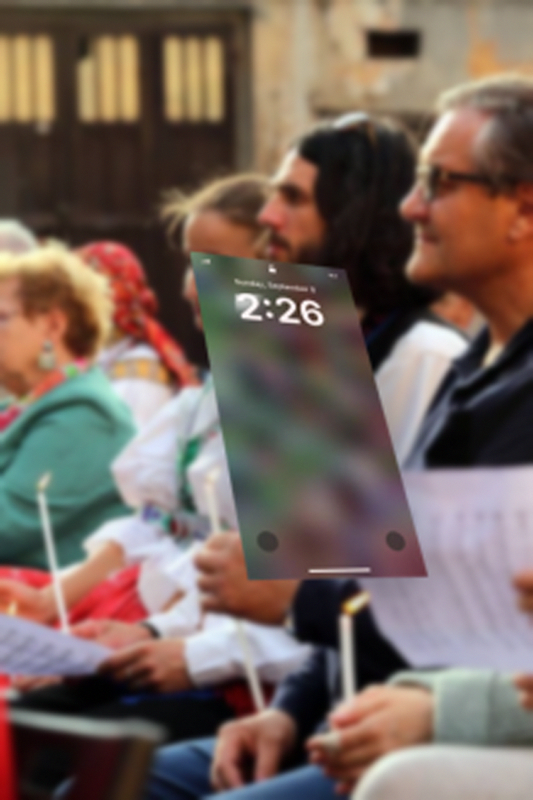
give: {"hour": 2, "minute": 26}
